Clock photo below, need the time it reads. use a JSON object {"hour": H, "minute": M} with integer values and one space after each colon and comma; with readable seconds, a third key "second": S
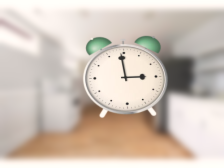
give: {"hour": 2, "minute": 59}
